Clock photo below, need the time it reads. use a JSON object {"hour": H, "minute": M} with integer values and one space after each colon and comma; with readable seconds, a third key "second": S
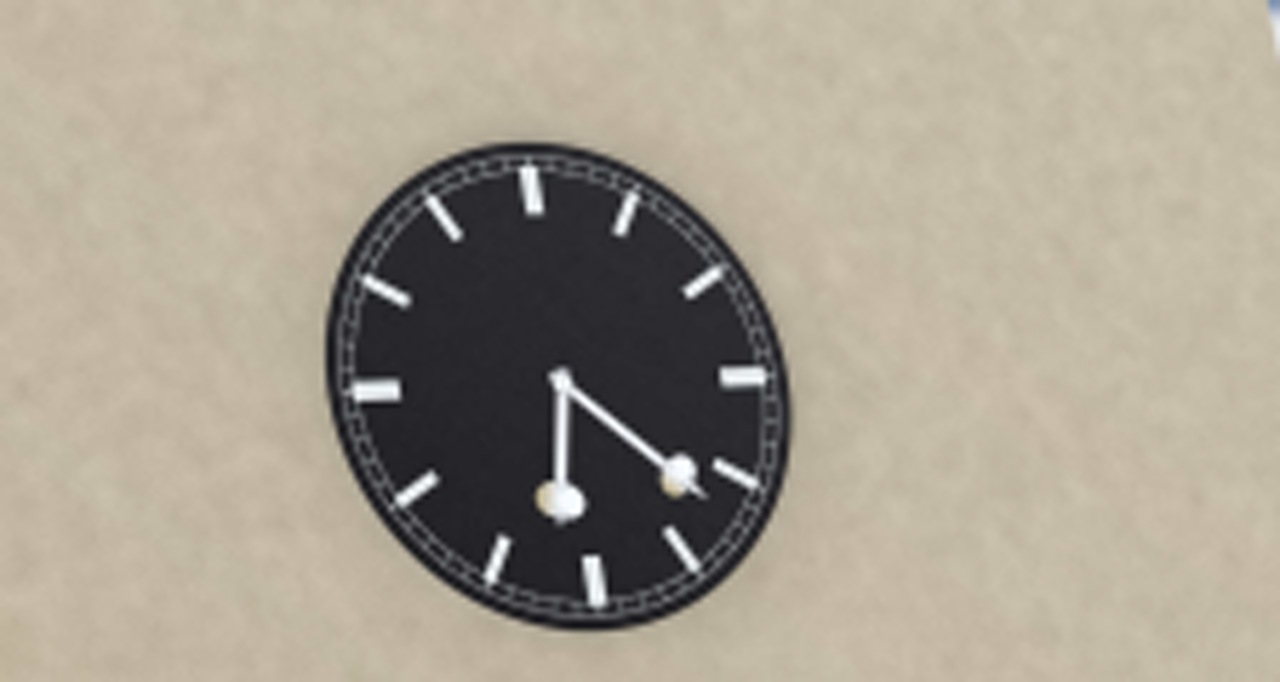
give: {"hour": 6, "minute": 22}
